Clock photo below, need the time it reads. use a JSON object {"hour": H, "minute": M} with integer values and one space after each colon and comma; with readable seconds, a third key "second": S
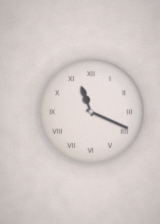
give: {"hour": 11, "minute": 19}
